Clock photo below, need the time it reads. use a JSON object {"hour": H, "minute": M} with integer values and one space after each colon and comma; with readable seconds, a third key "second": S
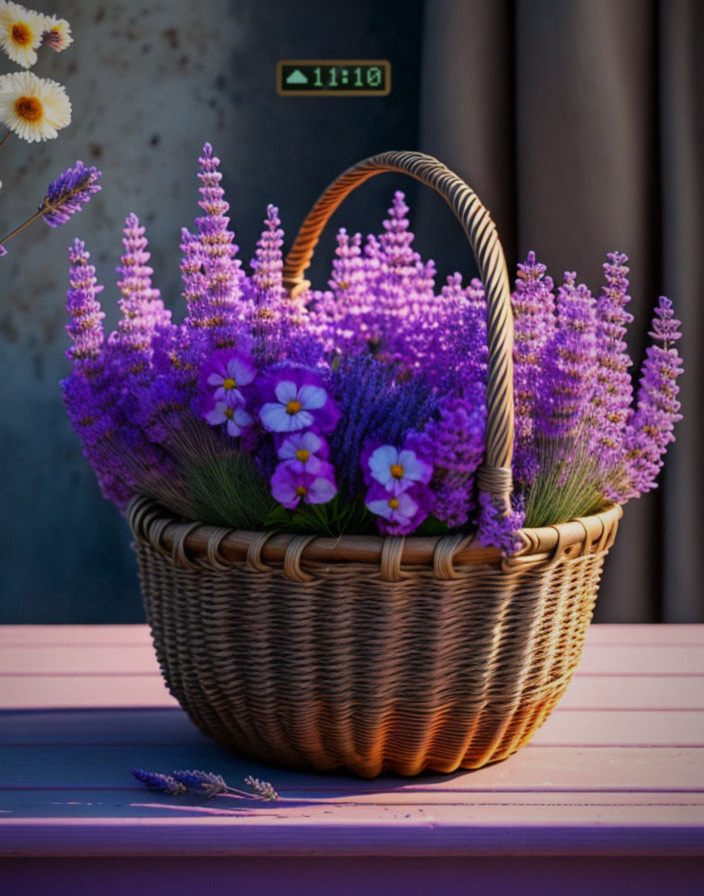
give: {"hour": 11, "minute": 10}
